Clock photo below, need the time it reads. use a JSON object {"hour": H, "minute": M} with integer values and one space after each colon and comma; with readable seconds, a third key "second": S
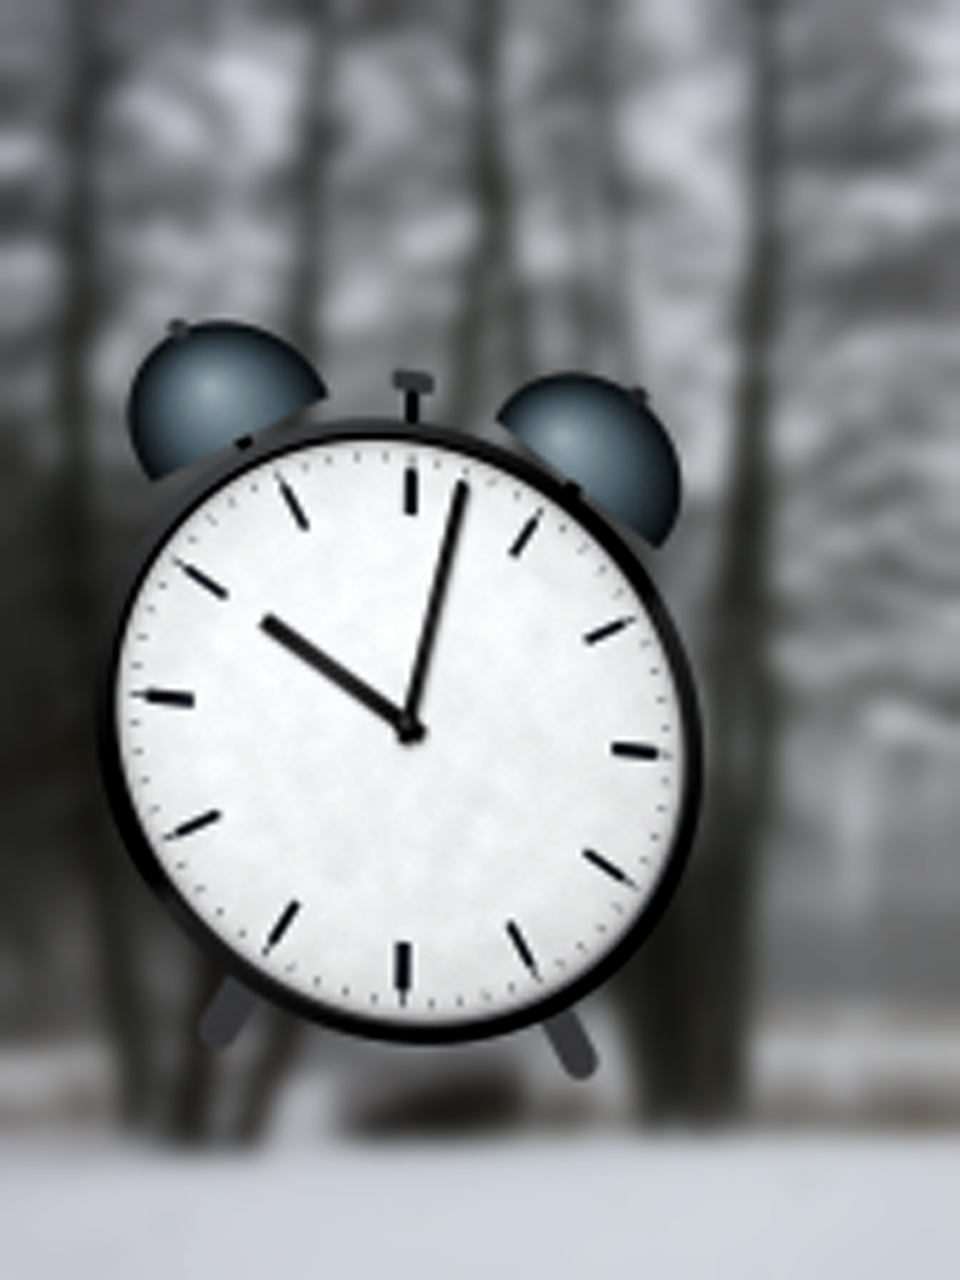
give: {"hour": 10, "minute": 2}
